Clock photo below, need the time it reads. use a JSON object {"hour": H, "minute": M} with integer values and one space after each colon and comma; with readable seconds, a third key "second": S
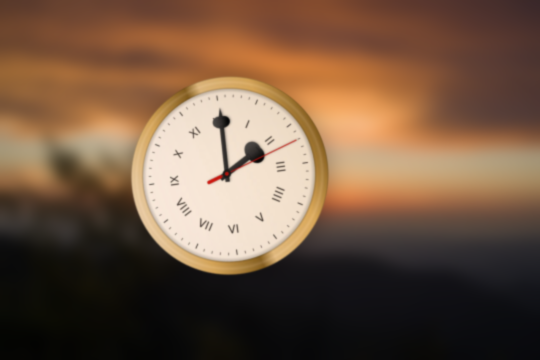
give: {"hour": 2, "minute": 0, "second": 12}
